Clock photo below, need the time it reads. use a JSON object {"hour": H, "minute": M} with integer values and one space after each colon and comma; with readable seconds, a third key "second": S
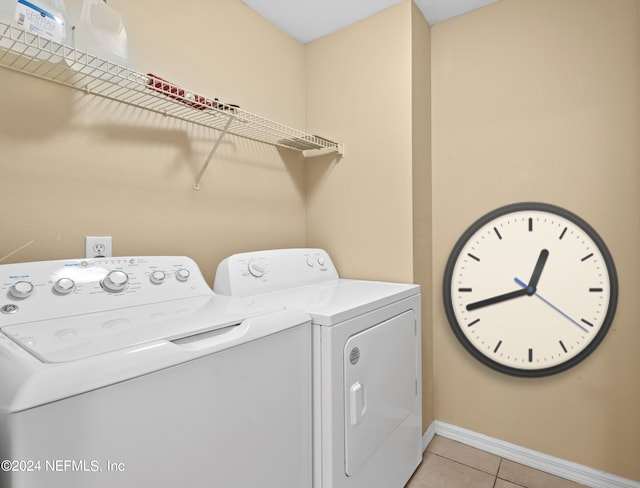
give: {"hour": 12, "minute": 42, "second": 21}
